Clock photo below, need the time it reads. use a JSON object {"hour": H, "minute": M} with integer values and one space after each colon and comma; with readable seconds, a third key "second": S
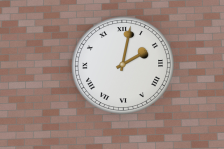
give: {"hour": 2, "minute": 2}
